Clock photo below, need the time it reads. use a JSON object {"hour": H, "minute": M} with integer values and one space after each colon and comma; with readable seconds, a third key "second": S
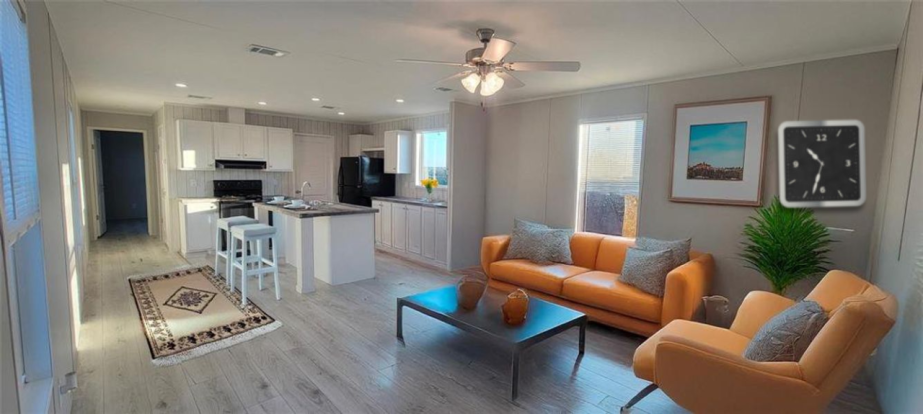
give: {"hour": 10, "minute": 33}
